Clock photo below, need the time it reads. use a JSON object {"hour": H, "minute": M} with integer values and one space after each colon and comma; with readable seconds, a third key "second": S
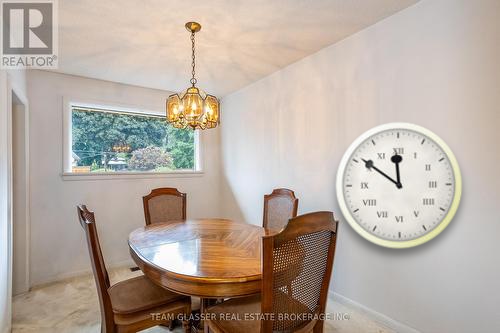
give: {"hour": 11, "minute": 51}
